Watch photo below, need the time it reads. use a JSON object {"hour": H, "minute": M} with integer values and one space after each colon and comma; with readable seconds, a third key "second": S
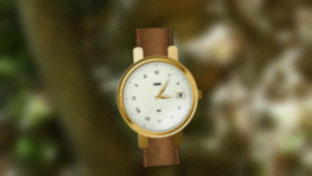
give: {"hour": 3, "minute": 6}
